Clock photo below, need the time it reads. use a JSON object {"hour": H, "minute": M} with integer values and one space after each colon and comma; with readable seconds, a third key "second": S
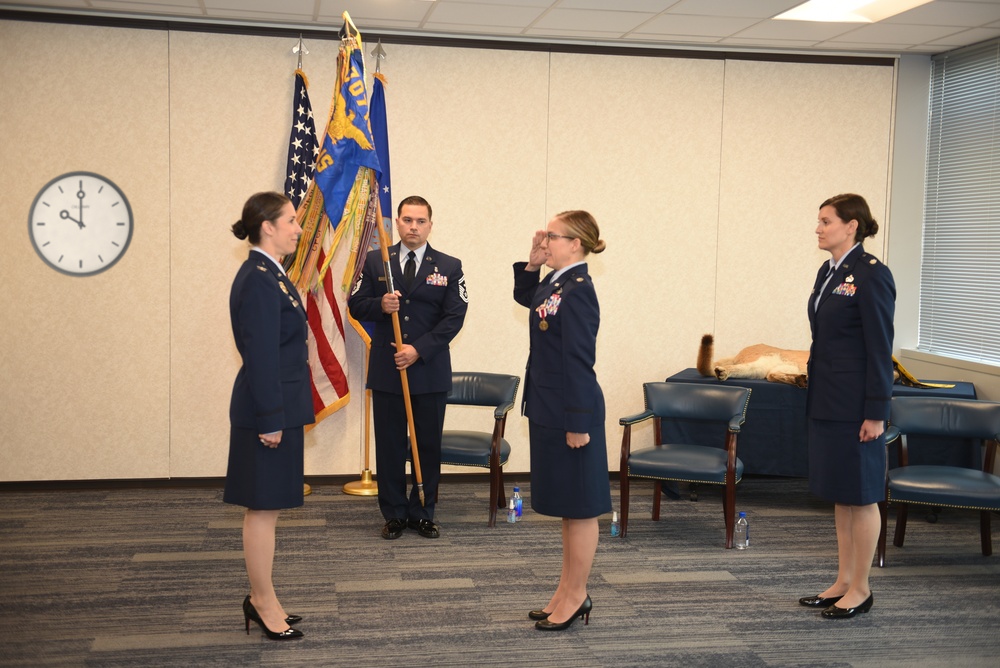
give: {"hour": 10, "minute": 0}
